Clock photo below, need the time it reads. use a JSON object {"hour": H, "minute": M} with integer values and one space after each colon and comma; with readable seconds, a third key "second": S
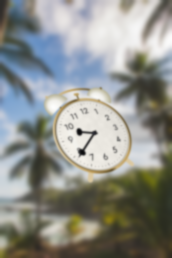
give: {"hour": 9, "minute": 39}
